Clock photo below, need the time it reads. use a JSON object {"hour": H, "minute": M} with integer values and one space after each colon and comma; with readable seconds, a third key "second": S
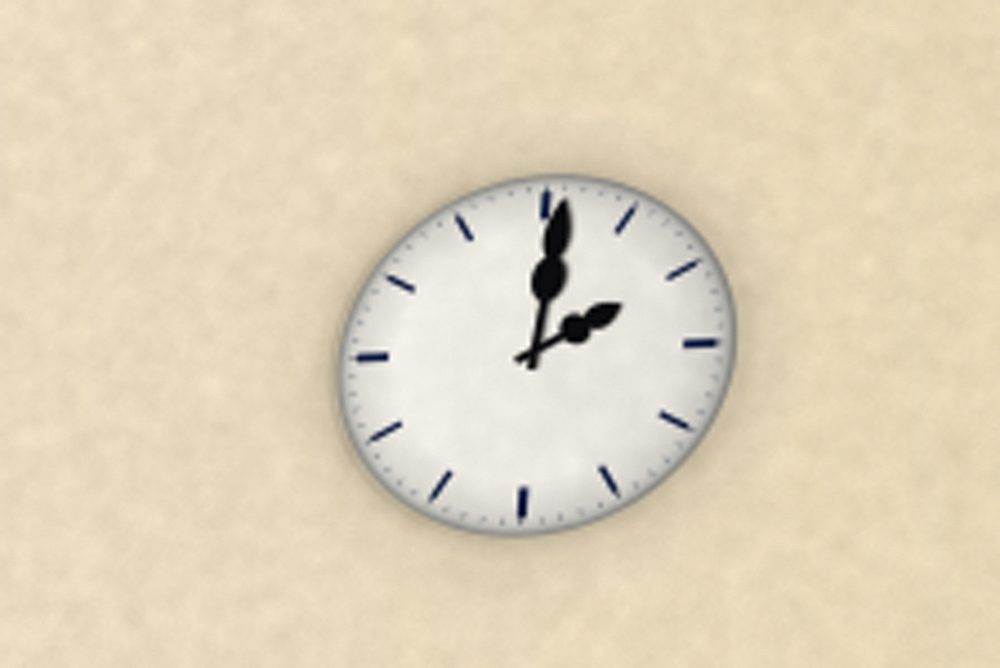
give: {"hour": 2, "minute": 1}
